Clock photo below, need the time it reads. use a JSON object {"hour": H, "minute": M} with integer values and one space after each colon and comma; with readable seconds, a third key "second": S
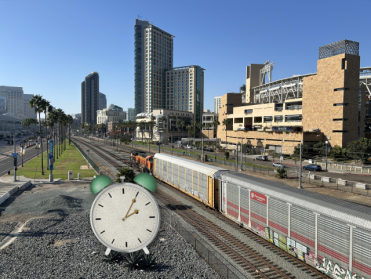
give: {"hour": 2, "minute": 5}
